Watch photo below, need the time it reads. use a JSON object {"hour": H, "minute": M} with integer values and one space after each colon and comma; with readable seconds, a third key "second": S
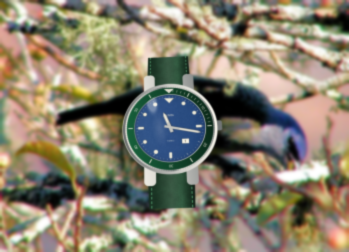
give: {"hour": 11, "minute": 17}
